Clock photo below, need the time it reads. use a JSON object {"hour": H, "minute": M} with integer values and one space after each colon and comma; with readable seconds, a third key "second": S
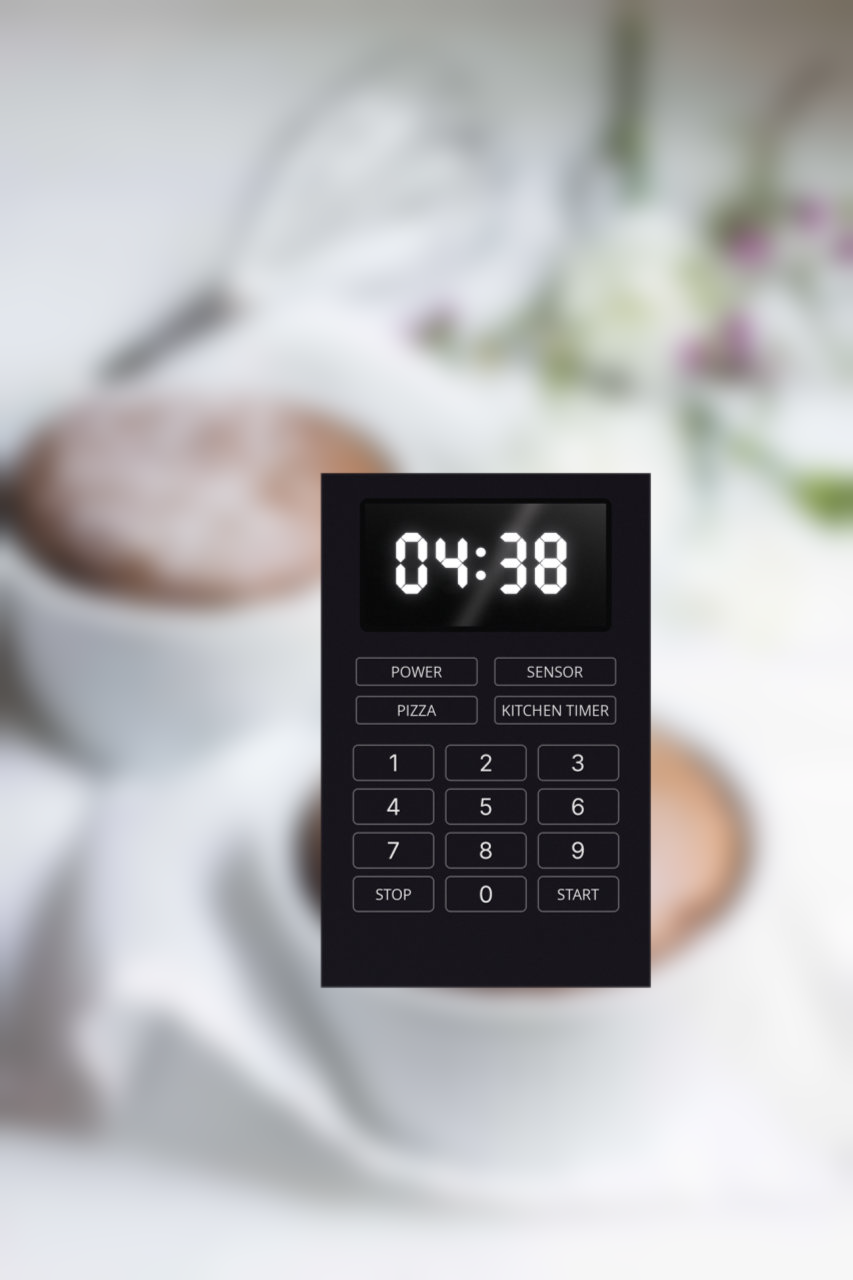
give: {"hour": 4, "minute": 38}
